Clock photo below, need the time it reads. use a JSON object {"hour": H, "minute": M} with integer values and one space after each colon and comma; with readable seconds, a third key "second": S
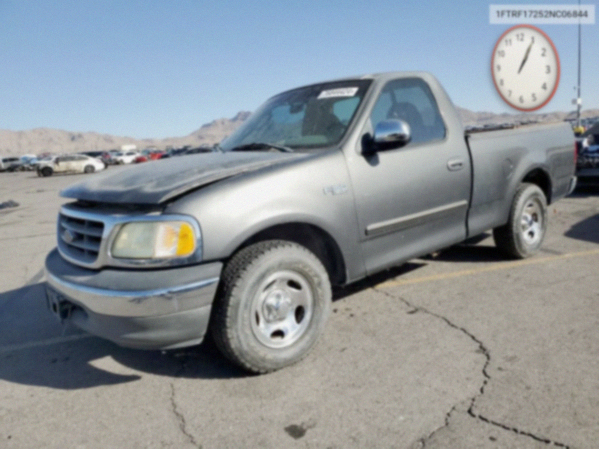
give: {"hour": 1, "minute": 5}
